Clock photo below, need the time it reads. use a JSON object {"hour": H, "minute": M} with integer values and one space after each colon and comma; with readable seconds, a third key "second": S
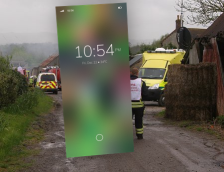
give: {"hour": 10, "minute": 54}
